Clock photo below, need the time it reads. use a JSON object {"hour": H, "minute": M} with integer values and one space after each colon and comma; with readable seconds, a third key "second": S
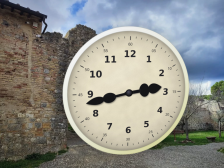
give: {"hour": 2, "minute": 43}
